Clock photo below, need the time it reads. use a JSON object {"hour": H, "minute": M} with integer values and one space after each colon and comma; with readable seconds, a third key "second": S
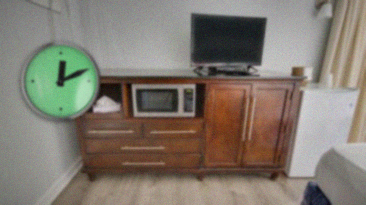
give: {"hour": 12, "minute": 11}
